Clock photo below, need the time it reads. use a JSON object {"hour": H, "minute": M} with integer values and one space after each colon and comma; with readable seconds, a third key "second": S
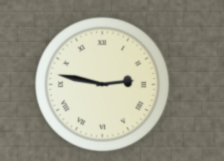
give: {"hour": 2, "minute": 47}
